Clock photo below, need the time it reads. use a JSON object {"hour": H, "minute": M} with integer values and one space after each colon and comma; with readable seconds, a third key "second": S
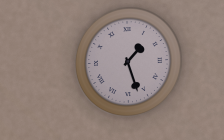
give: {"hour": 1, "minute": 27}
